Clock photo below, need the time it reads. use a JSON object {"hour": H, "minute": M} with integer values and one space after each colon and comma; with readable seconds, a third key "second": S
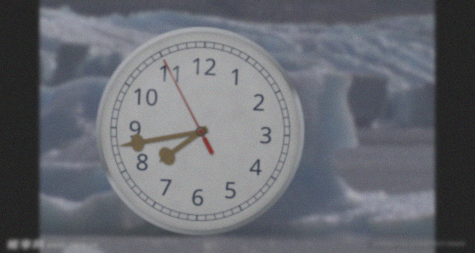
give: {"hour": 7, "minute": 42, "second": 55}
